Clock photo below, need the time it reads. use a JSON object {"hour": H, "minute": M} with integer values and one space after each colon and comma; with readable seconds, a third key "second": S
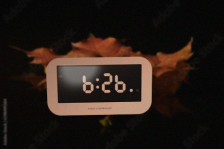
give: {"hour": 6, "minute": 26}
